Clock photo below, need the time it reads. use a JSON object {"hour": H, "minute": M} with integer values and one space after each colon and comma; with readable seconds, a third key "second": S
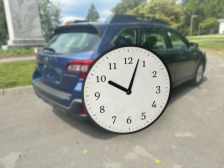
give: {"hour": 10, "minute": 3}
